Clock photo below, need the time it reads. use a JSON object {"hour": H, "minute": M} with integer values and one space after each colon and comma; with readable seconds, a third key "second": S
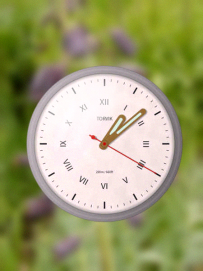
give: {"hour": 1, "minute": 8, "second": 20}
